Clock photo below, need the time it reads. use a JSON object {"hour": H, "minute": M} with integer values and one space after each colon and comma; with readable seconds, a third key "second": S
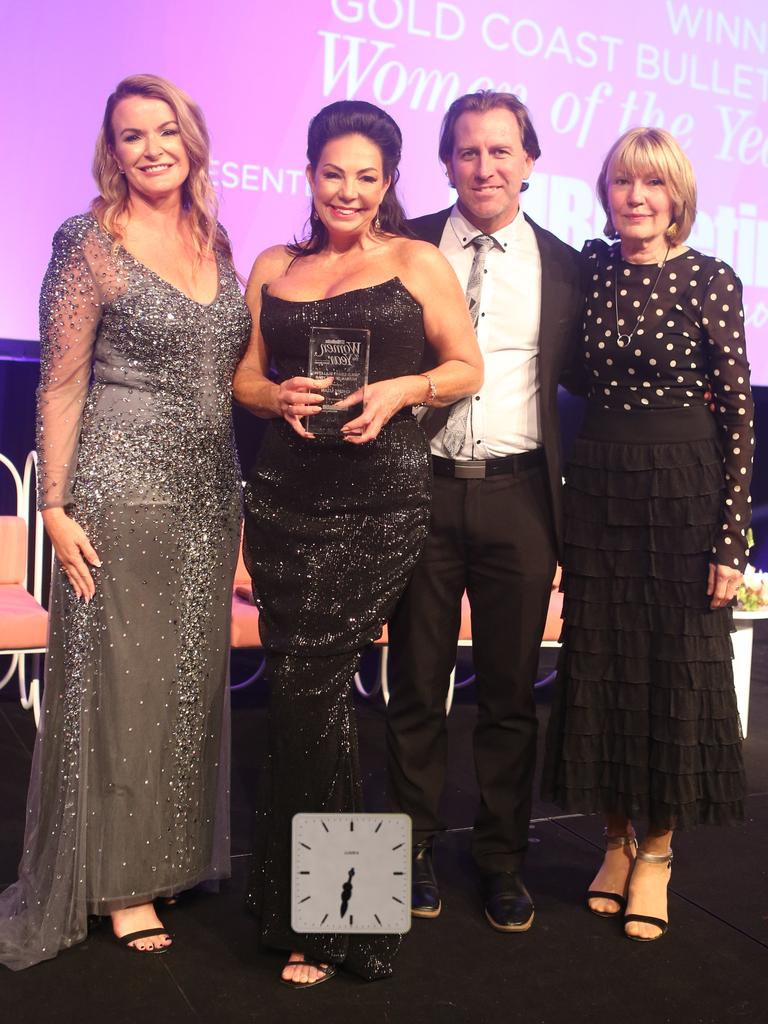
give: {"hour": 6, "minute": 32}
